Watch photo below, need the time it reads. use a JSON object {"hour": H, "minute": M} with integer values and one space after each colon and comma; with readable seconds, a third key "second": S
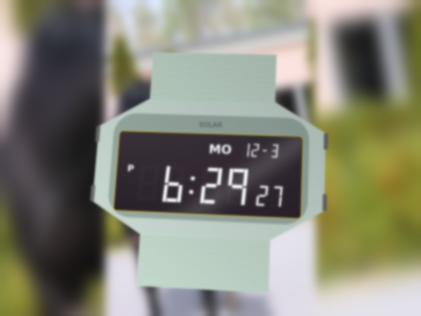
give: {"hour": 6, "minute": 29, "second": 27}
